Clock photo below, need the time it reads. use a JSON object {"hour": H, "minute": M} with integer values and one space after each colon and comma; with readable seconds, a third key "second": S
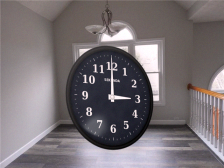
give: {"hour": 3, "minute": 0}
